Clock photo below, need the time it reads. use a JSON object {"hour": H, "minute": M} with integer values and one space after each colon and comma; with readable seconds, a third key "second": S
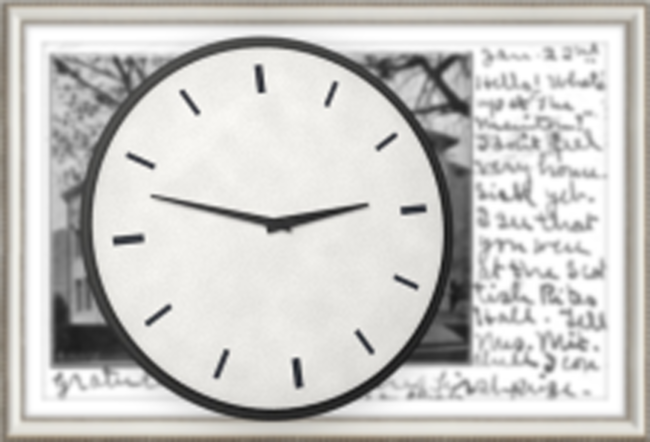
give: {"hour": 2, "minute": 48}
